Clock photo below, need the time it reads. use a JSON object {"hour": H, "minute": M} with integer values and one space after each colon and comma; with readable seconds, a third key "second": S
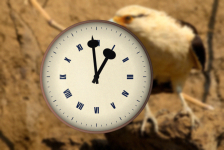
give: {"hour": 12, "minute": 59}
